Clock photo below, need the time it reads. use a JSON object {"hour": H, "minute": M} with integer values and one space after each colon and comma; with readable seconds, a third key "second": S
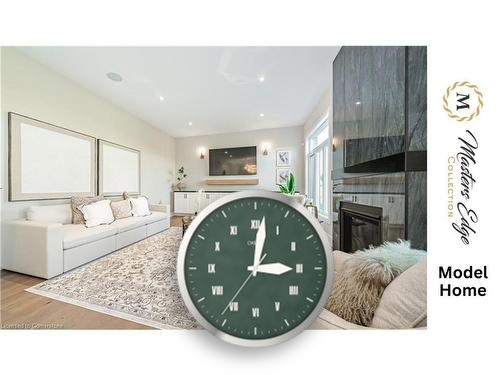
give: {"hour": 3, "minute": 1, "second": 36}
